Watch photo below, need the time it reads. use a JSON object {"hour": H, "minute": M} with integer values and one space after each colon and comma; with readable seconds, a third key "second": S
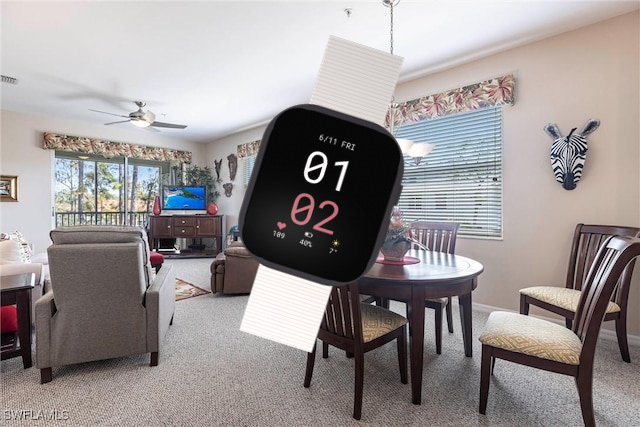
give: {"hour": 1, "minute": 2}
